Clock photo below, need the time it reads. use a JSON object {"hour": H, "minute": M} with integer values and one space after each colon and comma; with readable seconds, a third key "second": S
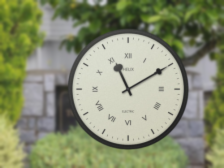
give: {"hour": 11, "minute": 10}
